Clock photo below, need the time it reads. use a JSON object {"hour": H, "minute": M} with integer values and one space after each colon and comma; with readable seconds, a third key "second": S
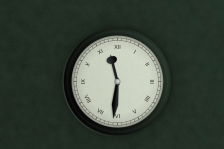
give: {"hour": 11, "minute": 31}
